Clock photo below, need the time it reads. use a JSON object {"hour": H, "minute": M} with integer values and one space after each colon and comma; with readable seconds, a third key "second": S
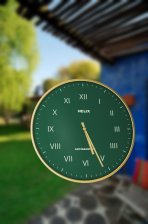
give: {"hour": 5, "minute": 26}
